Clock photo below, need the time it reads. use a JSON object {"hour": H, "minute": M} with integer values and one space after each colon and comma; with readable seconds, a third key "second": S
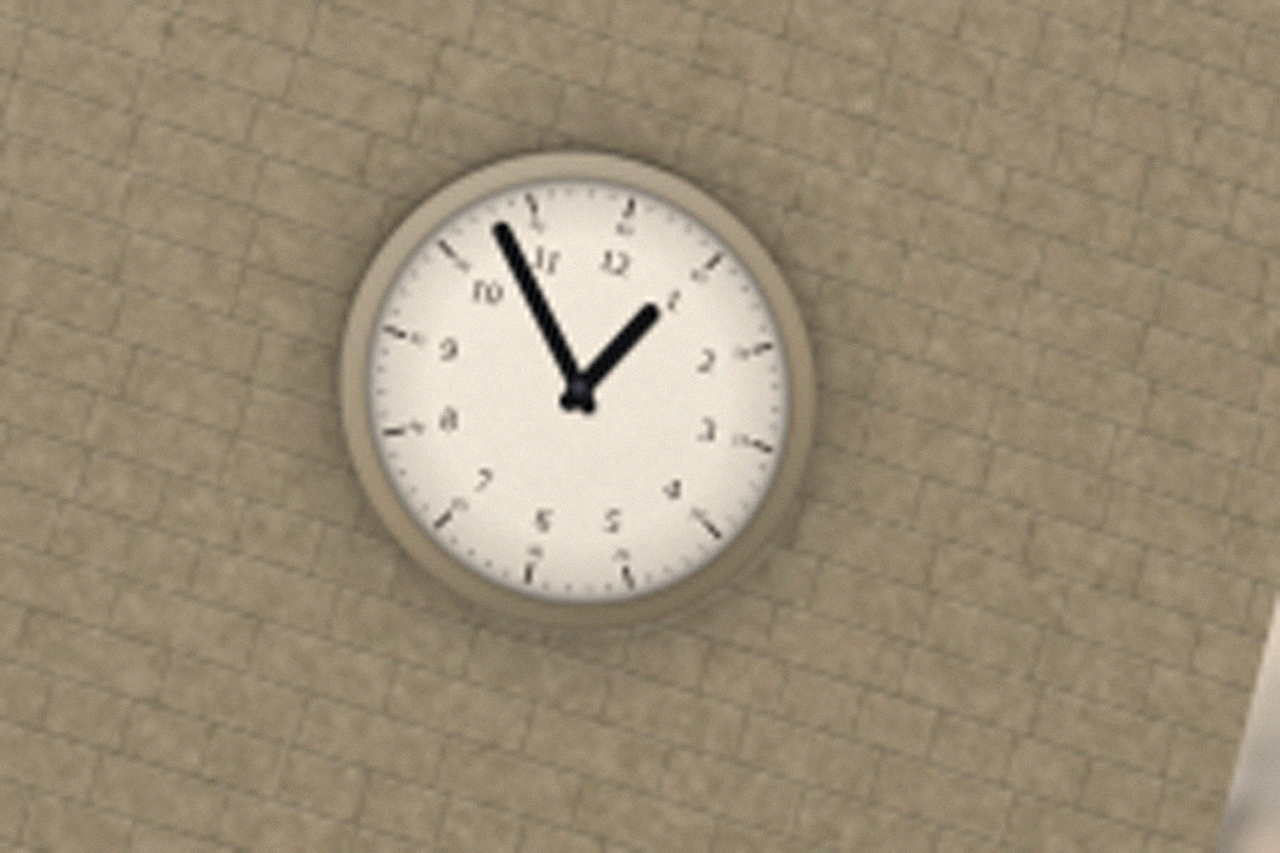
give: {"hour": 12, "minute": 53}
